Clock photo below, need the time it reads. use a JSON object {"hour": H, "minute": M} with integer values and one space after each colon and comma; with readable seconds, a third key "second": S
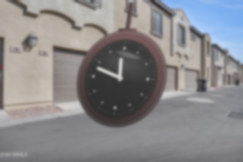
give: {"hour": 11, "minute": 48}
